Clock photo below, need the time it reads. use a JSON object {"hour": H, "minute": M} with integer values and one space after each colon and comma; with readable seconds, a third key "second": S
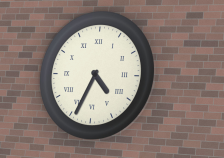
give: {"hour": 4, "minute": 34}
